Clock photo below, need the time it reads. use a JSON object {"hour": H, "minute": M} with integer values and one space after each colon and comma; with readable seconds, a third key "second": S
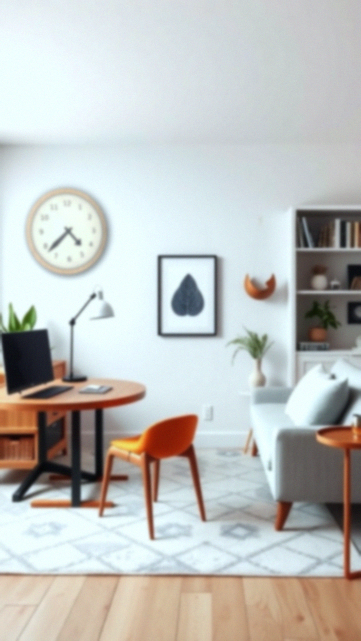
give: {"hour": 4, "minute": 38}
